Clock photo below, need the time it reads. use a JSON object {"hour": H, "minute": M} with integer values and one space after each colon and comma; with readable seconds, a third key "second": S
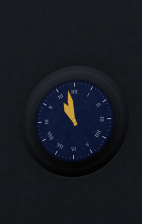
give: {"hour": 10, "minute": 58}
